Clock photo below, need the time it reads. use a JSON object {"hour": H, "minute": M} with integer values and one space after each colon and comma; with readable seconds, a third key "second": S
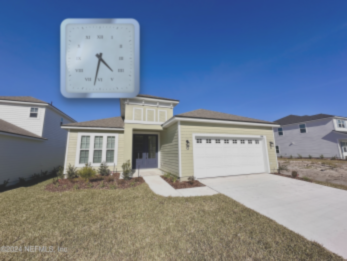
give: {"hour": 4, "minute": 32}
